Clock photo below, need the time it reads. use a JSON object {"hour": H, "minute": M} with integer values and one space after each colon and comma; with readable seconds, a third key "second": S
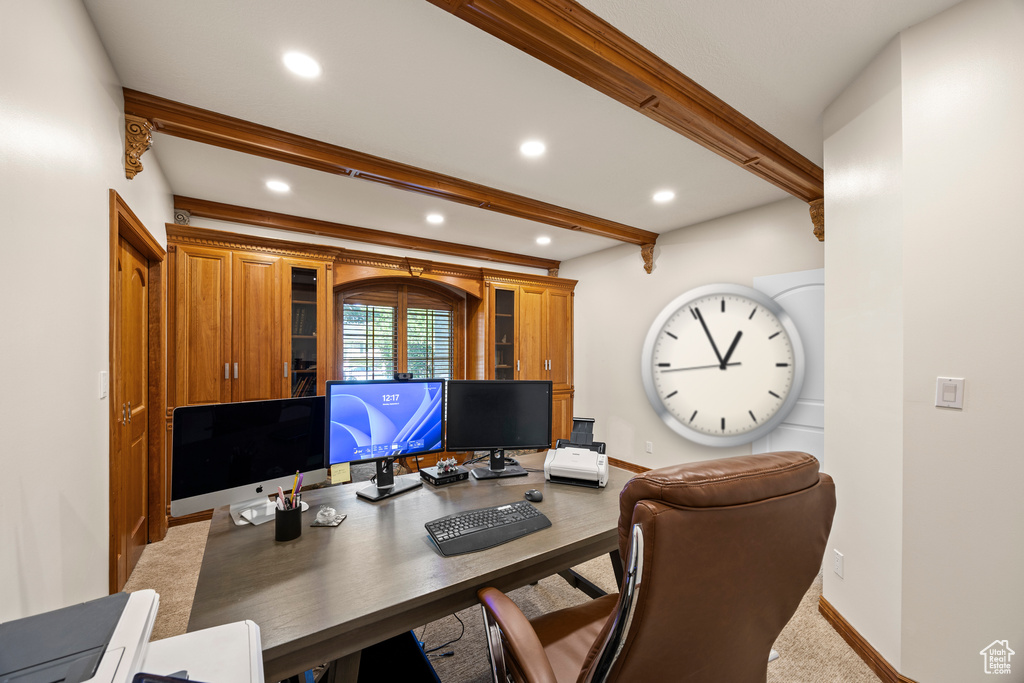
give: {"hour": 12, "minute": 55, "second": 44}
